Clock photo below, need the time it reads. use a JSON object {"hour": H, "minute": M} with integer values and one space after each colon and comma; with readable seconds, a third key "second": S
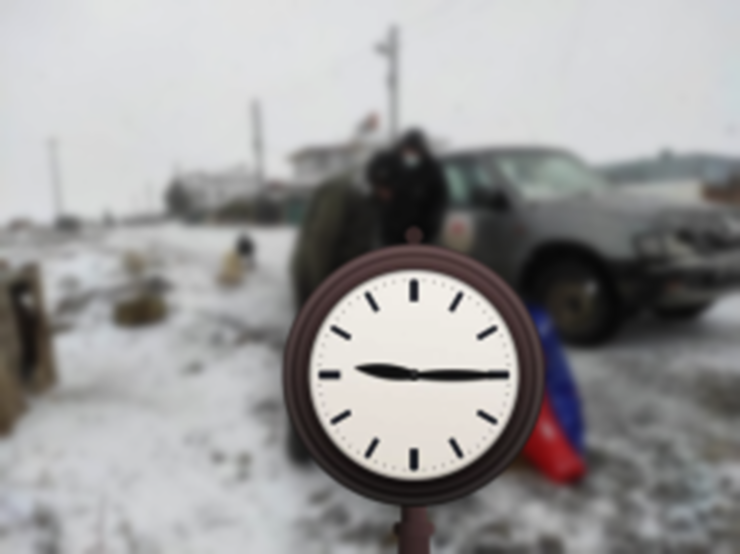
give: {"hour": 9, "minute": 15}
